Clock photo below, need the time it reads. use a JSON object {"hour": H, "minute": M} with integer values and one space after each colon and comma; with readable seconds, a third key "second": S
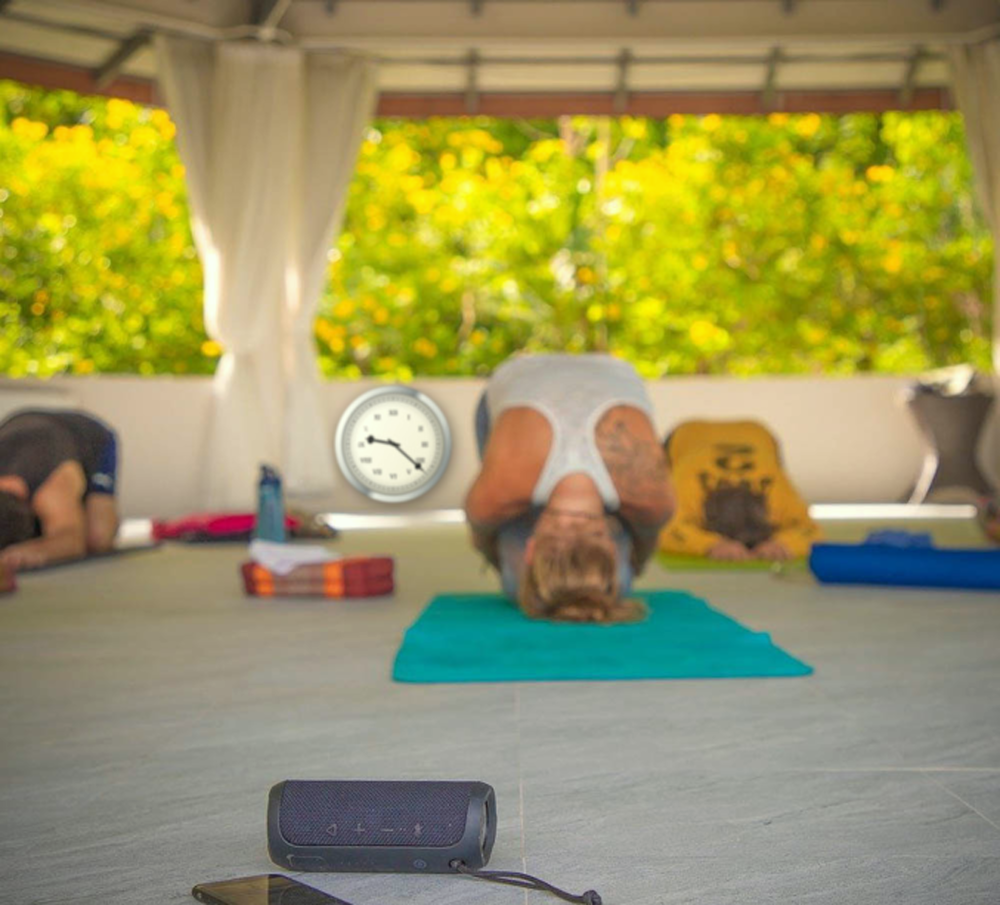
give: {"hour": 9, "minute": 22}
